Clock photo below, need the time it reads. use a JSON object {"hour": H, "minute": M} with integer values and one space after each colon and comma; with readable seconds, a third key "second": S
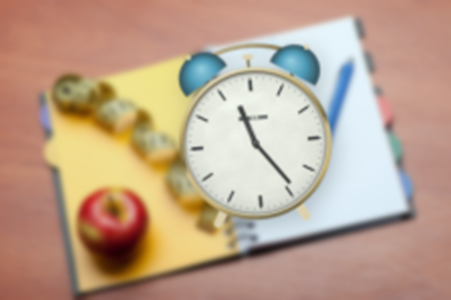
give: {"hour": 11, "minute": 24}
